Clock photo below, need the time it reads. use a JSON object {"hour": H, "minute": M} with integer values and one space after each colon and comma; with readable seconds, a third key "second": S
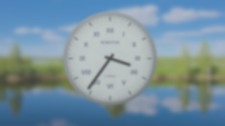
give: {"hour": 3, "minute": 36}
